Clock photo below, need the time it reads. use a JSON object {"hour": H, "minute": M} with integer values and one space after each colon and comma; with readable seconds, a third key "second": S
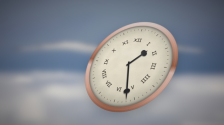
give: {"hour": 1, "minute": 27}
